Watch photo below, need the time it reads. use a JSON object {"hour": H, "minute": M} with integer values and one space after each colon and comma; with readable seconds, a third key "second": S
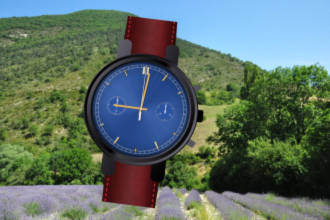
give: {"hour": 9, "minute": 1}
